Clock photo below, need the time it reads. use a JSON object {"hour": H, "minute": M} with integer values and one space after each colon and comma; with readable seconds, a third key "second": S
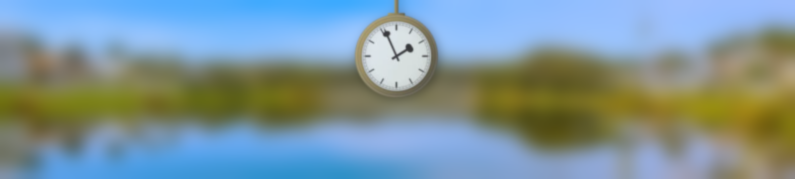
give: {"hour": 1, "minute": 56}
